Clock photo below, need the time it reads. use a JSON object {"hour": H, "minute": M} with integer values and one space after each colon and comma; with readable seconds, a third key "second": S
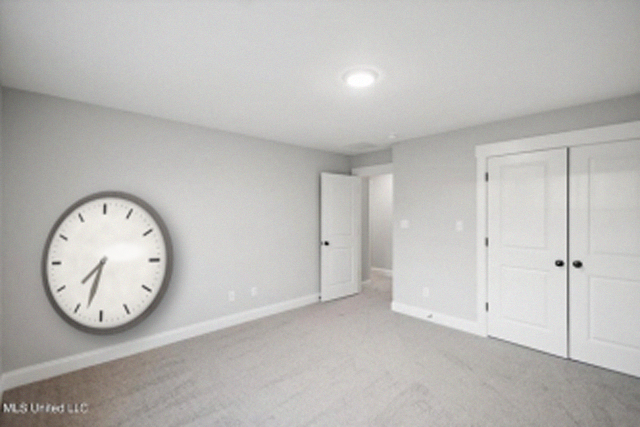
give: {"hour": 7, "minute": 33}
